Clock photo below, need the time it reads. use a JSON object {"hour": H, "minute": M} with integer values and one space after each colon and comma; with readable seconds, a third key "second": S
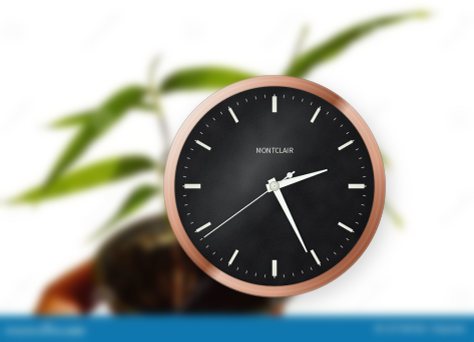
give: {"hour": 2, "minute": 25, "second": 39}
